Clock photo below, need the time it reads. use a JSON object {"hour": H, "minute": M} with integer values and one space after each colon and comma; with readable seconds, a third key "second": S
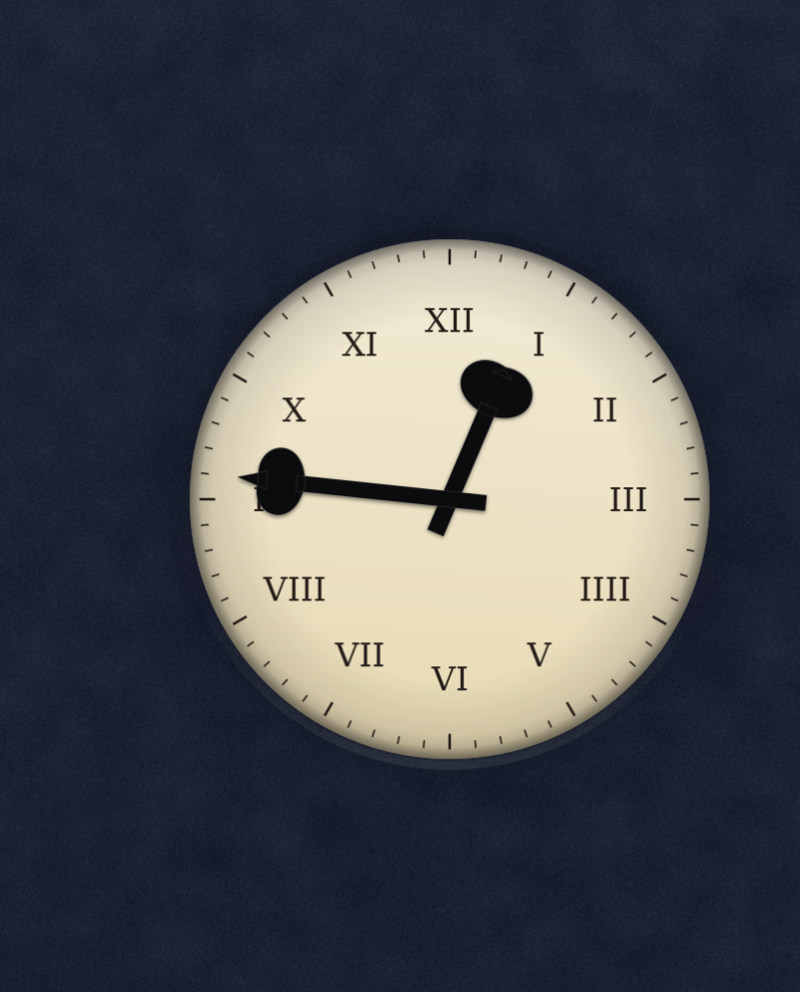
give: {"hour": 12, "minute": 46}
